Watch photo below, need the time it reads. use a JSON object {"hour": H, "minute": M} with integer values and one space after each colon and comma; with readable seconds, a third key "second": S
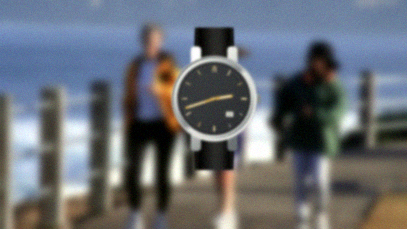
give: {"hour": 2, "minute": 42}
